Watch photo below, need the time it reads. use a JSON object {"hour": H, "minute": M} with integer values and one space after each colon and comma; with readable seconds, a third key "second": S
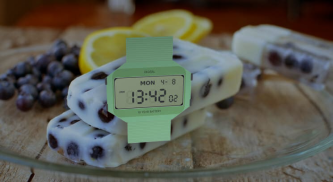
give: {"hour": 13, "minute": 42, "second": 2}
